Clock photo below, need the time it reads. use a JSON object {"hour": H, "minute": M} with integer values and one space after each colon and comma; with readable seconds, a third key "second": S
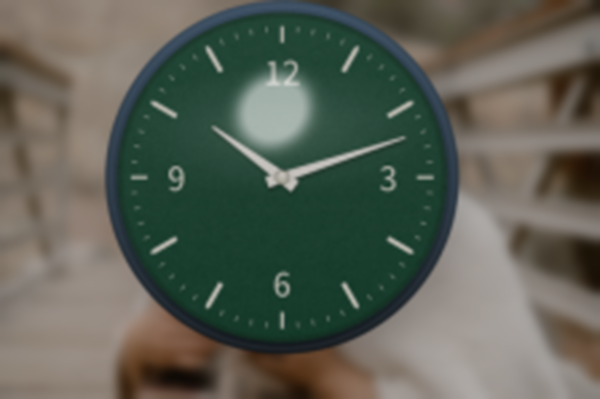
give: {"hour": 10, "minute": 12}
